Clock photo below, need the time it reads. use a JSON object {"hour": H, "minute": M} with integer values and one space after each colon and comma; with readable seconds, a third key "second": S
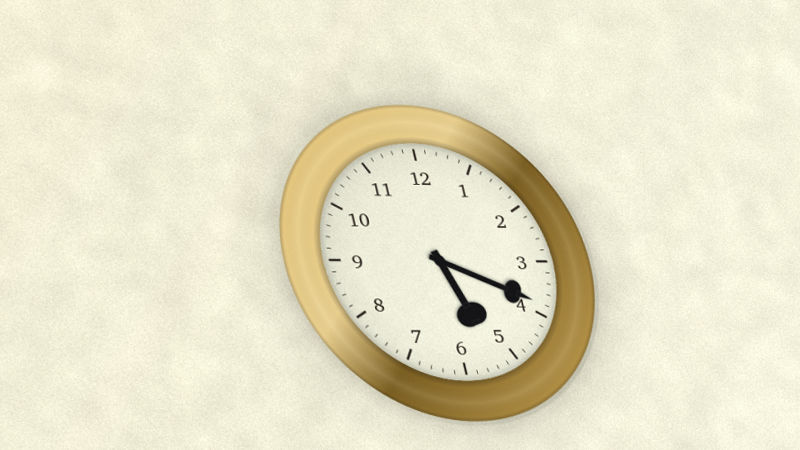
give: {"hour": 5, "minute": 19}
